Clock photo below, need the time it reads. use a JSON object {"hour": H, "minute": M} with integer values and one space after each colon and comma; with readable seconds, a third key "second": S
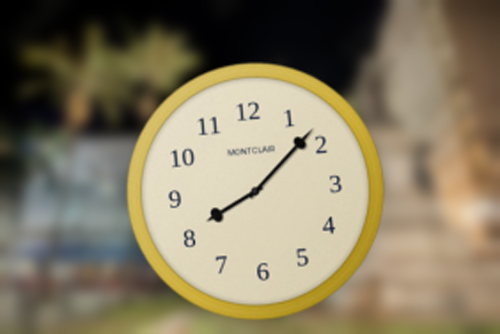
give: {"hour": 8, "minute": 8}
